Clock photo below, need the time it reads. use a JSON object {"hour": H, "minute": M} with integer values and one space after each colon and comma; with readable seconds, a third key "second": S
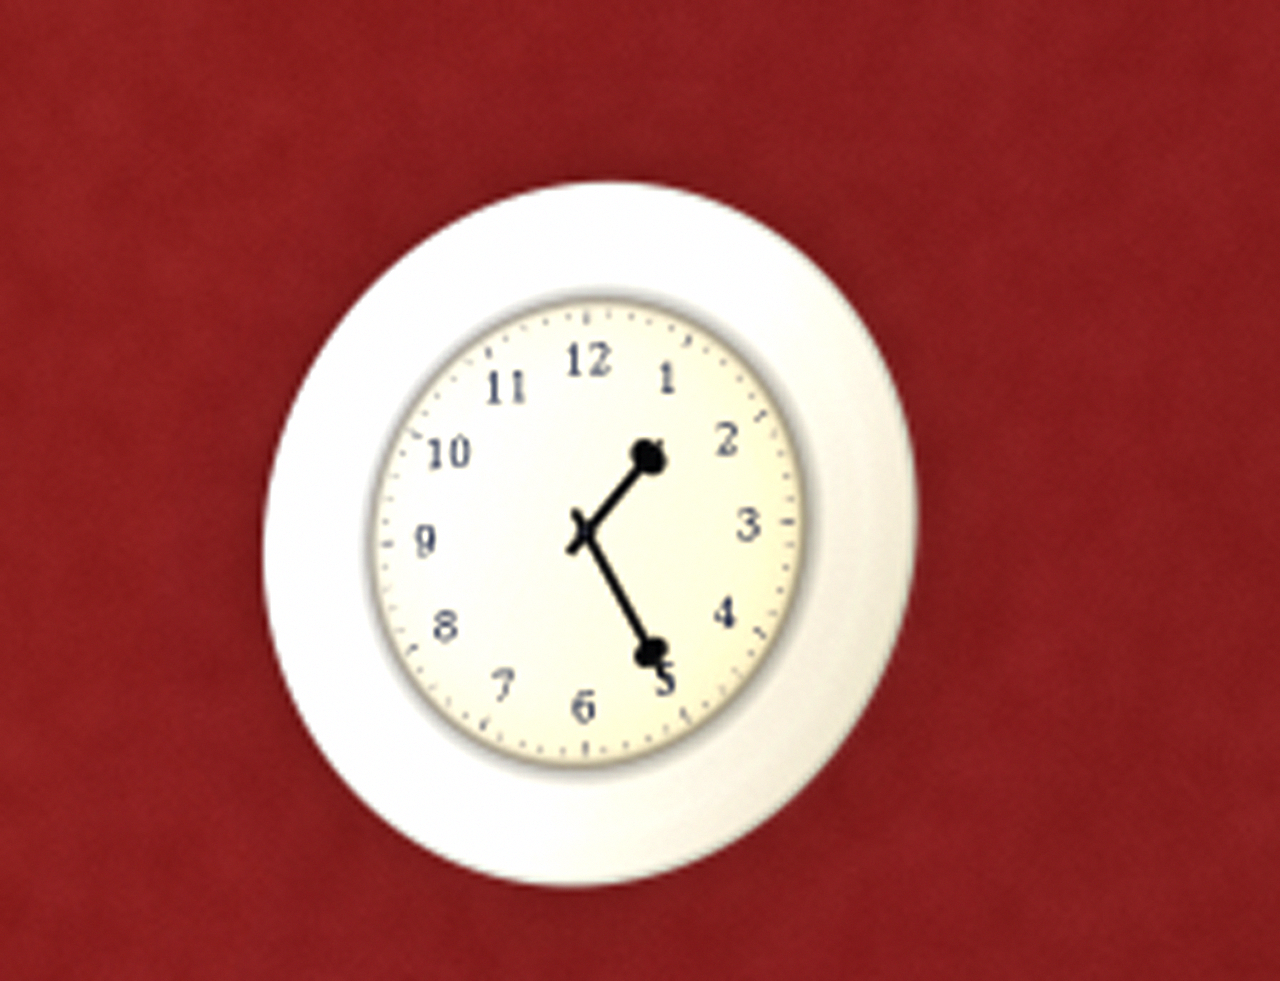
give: {"hour": 1, "minute": 25}
